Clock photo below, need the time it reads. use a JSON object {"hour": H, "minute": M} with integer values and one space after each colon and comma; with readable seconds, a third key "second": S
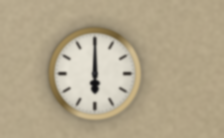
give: {"hour": 6, "minute": 0}
